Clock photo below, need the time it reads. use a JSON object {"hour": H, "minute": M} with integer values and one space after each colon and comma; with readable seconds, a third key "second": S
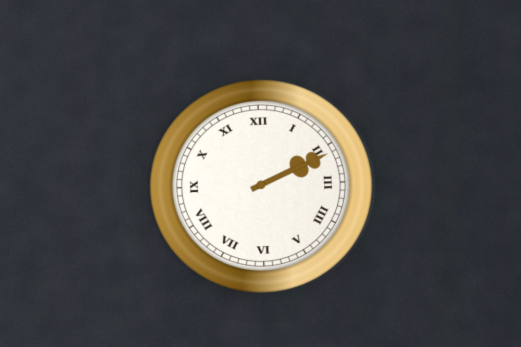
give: {"hour": 2, "minute": 11}
